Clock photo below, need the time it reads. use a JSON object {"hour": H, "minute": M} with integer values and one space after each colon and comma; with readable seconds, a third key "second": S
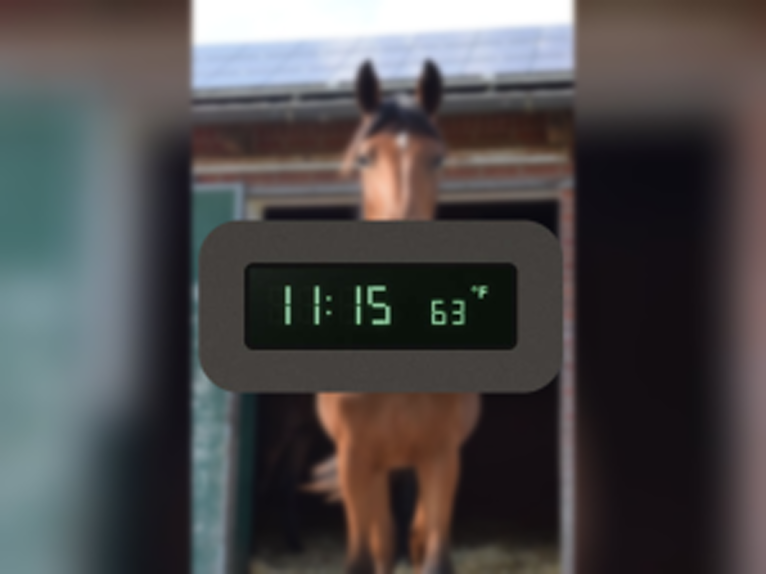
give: {"hour": 11, "minute": 15}
